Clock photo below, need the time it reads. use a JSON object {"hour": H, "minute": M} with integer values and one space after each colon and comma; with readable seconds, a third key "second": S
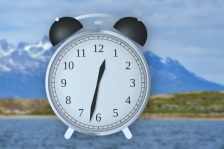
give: {"hour": 12, "minute": 32}
